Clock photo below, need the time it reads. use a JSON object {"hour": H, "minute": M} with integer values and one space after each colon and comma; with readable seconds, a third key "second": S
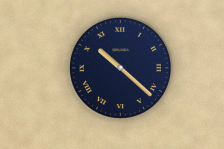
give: {"hour": 10, "minute": 22}
